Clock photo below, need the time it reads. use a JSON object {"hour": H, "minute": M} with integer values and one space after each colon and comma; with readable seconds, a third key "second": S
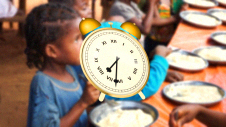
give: {"hour": 7, "minute": 32}
